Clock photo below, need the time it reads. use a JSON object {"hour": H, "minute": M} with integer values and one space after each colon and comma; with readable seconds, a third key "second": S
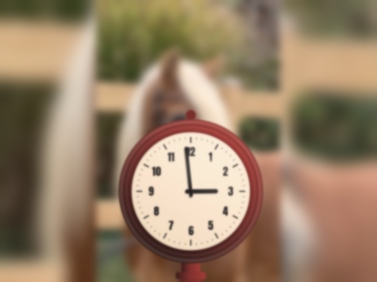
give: {"hour": 2, "minute": 59}
